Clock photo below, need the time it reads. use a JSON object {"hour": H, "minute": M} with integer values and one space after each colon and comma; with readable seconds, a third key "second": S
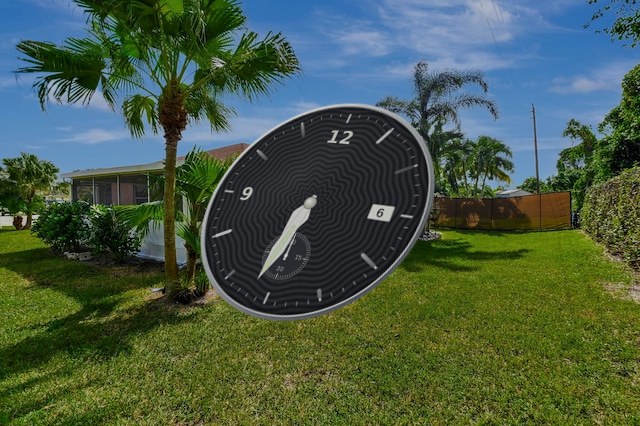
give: {"hour": 6, "minute": 32}
